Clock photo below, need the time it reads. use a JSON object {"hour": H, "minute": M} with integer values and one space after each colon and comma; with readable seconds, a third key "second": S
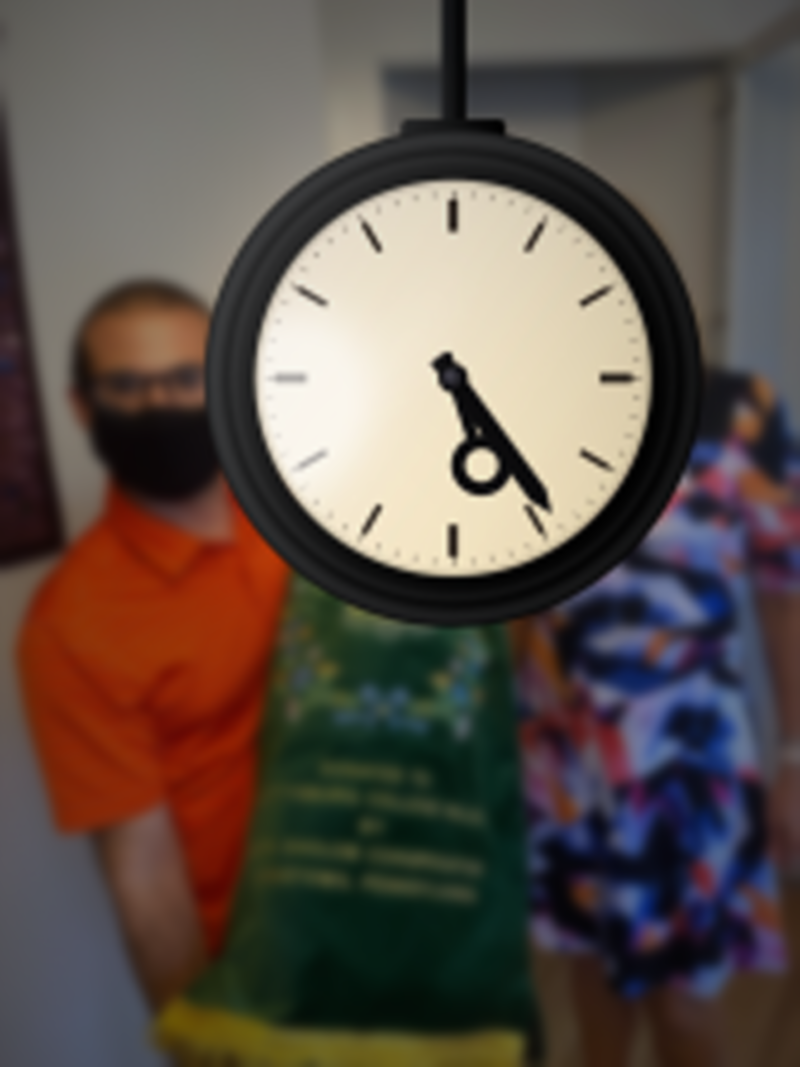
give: {"hour": 5, "minute": 24}
